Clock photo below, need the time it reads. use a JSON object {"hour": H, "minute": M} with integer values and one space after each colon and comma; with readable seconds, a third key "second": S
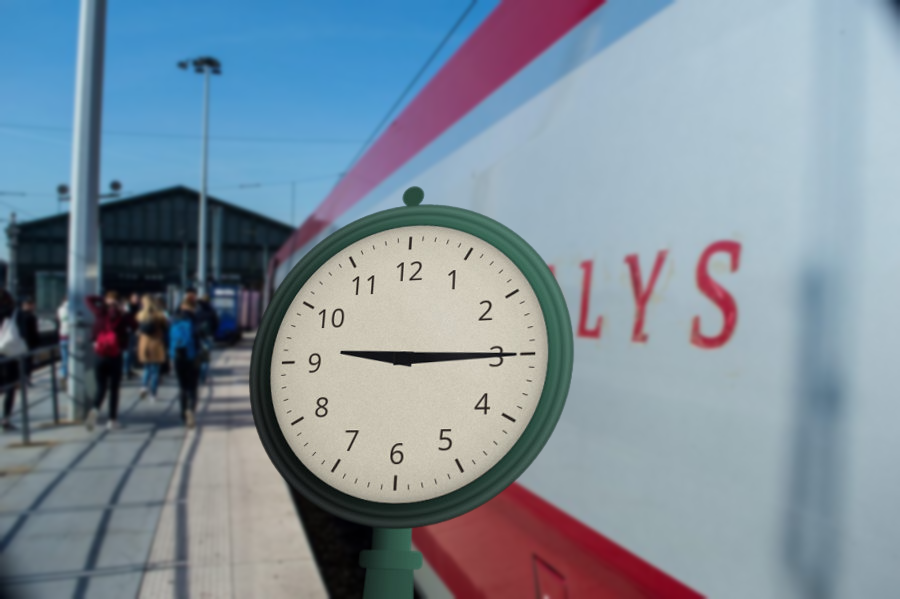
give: {"hour": 9, "minute": 15}
